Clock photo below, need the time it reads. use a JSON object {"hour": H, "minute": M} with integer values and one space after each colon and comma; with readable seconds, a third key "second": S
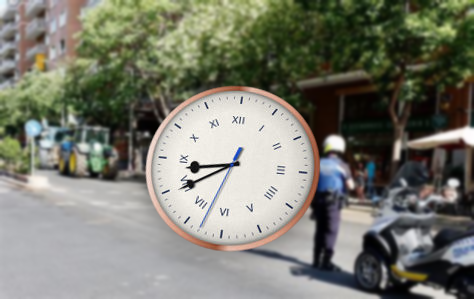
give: {"hour": 8, "minute": 39, "second": 33}
